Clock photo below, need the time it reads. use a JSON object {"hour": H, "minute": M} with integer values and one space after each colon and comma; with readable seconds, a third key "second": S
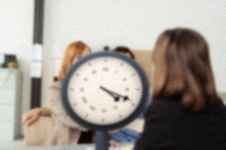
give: {"hour": 4, "minute": 19}
